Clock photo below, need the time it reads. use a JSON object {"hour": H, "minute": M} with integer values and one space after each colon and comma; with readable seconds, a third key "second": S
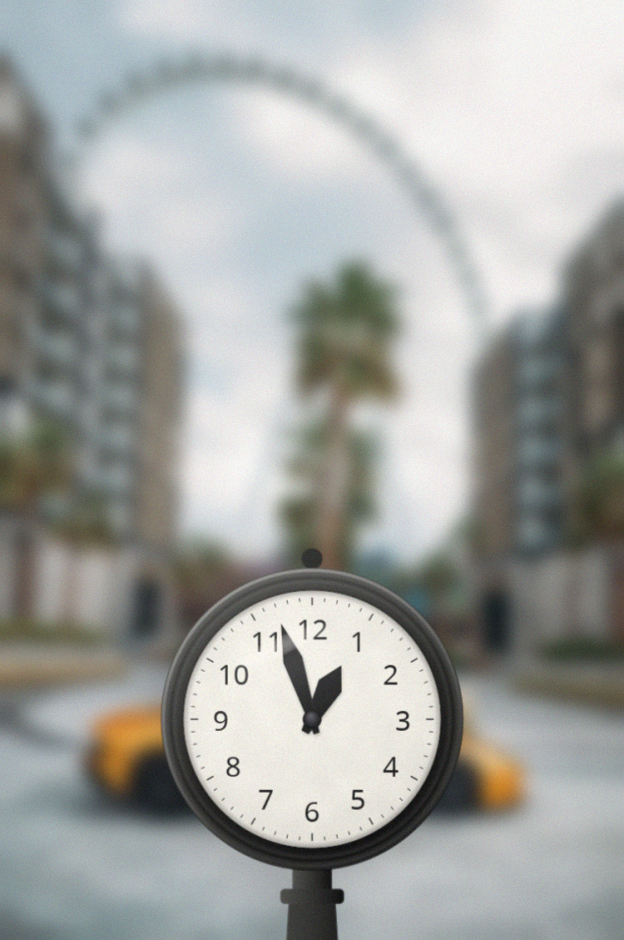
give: {"hour": 12, "minute": 57}
